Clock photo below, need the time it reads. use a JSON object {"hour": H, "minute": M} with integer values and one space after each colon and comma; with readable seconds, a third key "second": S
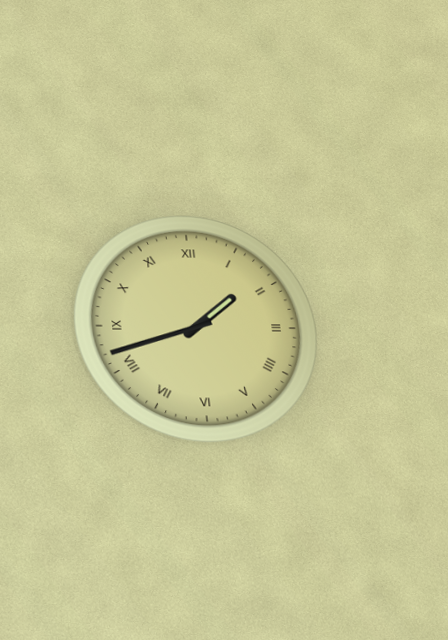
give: {"hour": 1, "minute": 42}
